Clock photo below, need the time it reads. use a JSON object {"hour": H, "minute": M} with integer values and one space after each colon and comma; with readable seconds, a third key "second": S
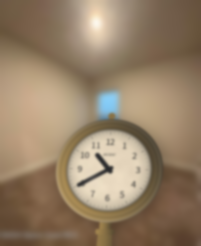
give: {"hour": 10, "minute": 40}
